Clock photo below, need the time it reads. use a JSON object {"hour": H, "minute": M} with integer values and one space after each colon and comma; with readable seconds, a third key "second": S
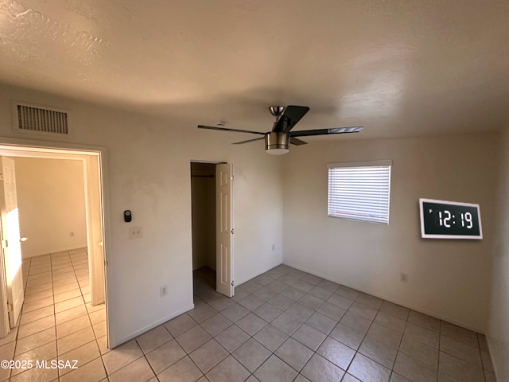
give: {"hour": 12, "minute": 19}
